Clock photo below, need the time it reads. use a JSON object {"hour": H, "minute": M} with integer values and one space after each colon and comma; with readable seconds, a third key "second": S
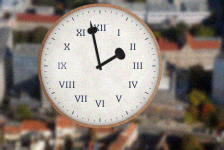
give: {"hour": 1, "minute": 58}
